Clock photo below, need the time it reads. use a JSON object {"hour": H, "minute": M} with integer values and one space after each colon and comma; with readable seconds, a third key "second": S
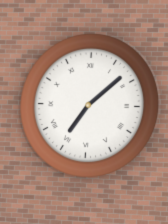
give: {"hour": 7, "minute": 8}
